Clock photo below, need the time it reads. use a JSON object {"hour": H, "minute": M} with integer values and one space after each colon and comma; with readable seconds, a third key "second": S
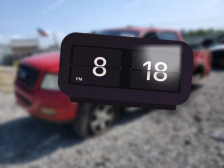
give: {"hour": 8, "minute": 18}
